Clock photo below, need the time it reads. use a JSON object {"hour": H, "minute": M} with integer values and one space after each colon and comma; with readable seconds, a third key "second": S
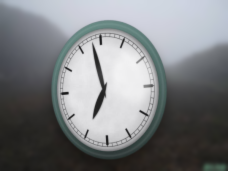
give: {"hour": 6, "minute": 58}
